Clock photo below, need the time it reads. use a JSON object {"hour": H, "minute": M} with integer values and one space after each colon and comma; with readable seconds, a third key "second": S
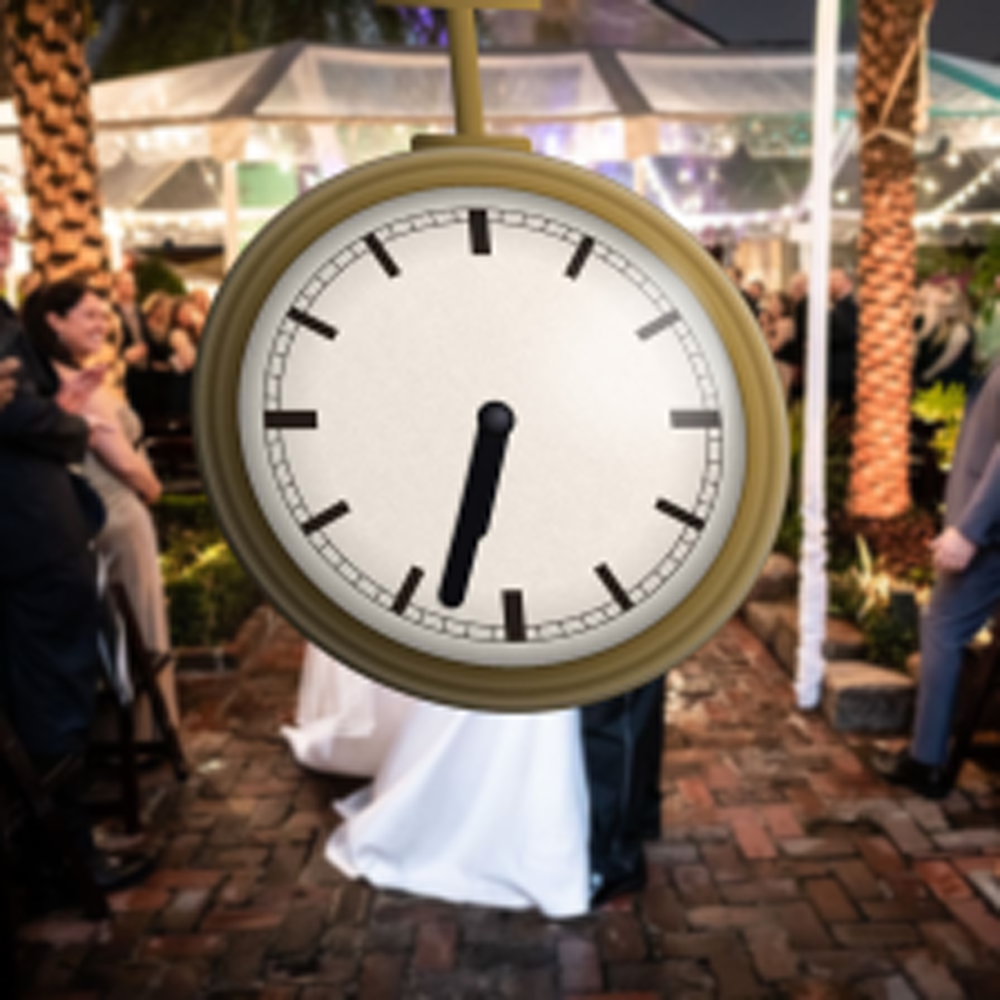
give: {"hour": 6, "minute": 33}
